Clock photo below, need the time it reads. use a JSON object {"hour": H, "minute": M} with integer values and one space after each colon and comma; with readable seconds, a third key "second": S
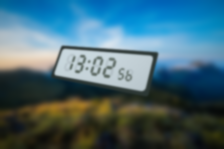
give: {"hour": 13, "minute": 2}
